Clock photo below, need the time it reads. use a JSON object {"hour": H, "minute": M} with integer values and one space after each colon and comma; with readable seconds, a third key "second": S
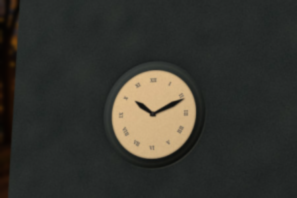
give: {"hour": 10, "minute": 11}
